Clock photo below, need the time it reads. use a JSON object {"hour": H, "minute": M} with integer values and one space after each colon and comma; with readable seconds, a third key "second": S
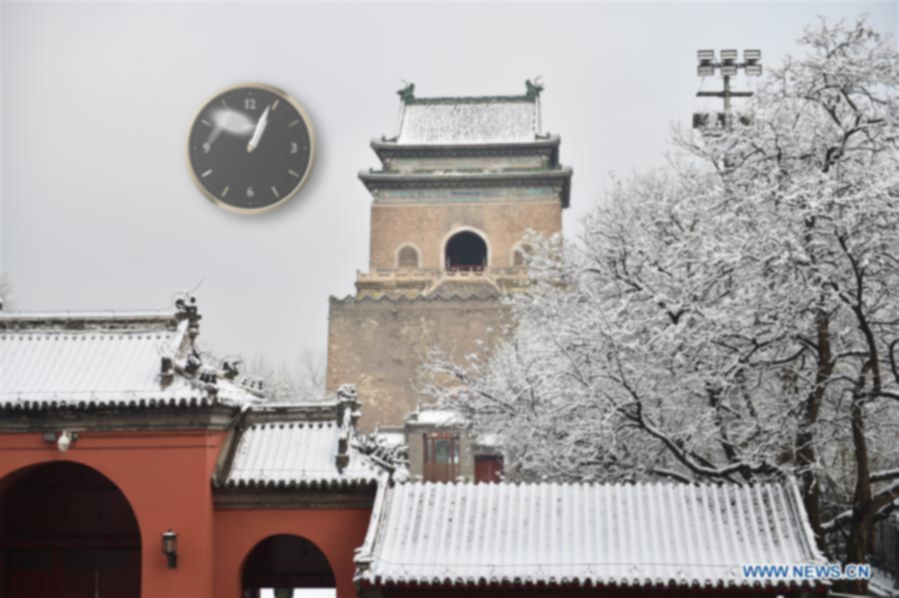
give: {"hour": 1, "minute": 4}
